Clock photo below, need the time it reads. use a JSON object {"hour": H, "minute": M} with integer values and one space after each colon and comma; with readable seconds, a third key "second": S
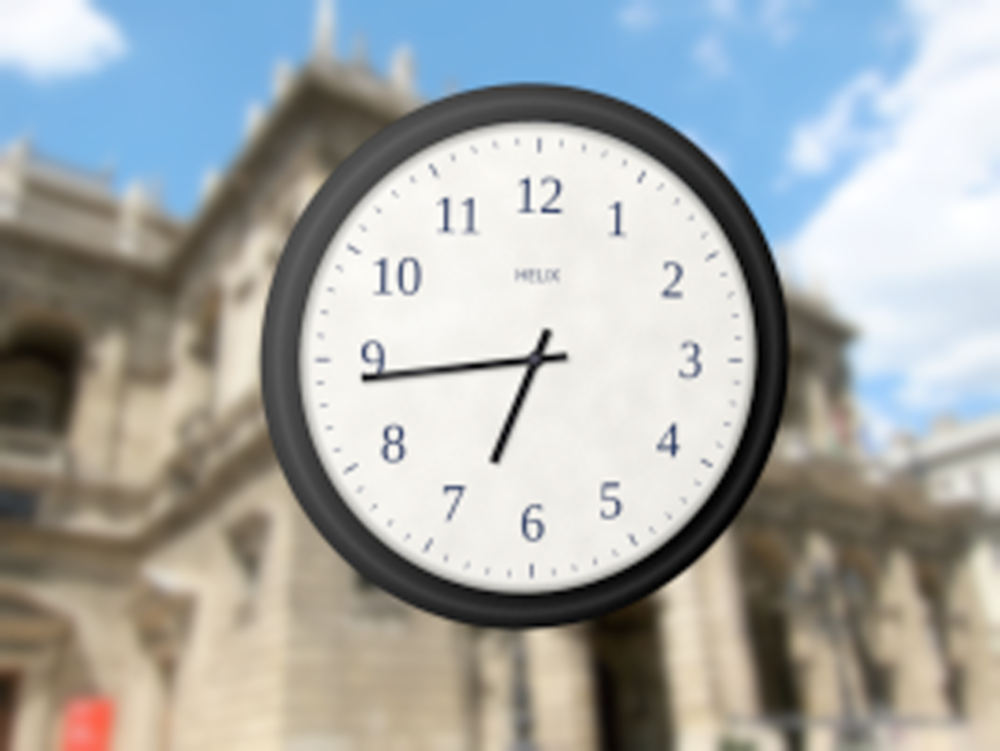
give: {"hour": 6, "minute": 44}
